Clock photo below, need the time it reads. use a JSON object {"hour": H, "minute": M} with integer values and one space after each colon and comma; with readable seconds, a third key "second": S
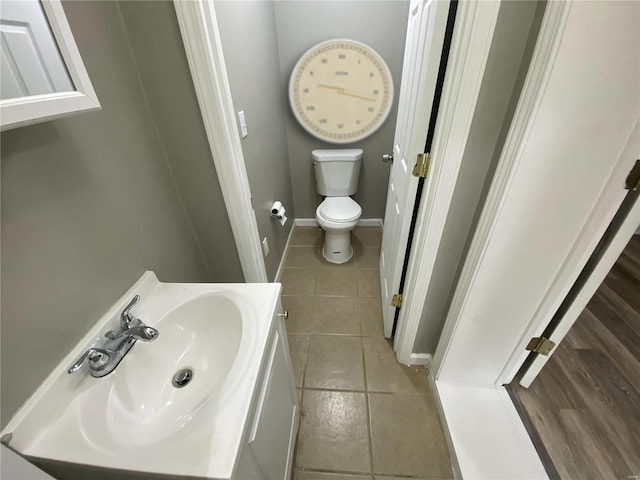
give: {"hour": 9, "minute": 17}
